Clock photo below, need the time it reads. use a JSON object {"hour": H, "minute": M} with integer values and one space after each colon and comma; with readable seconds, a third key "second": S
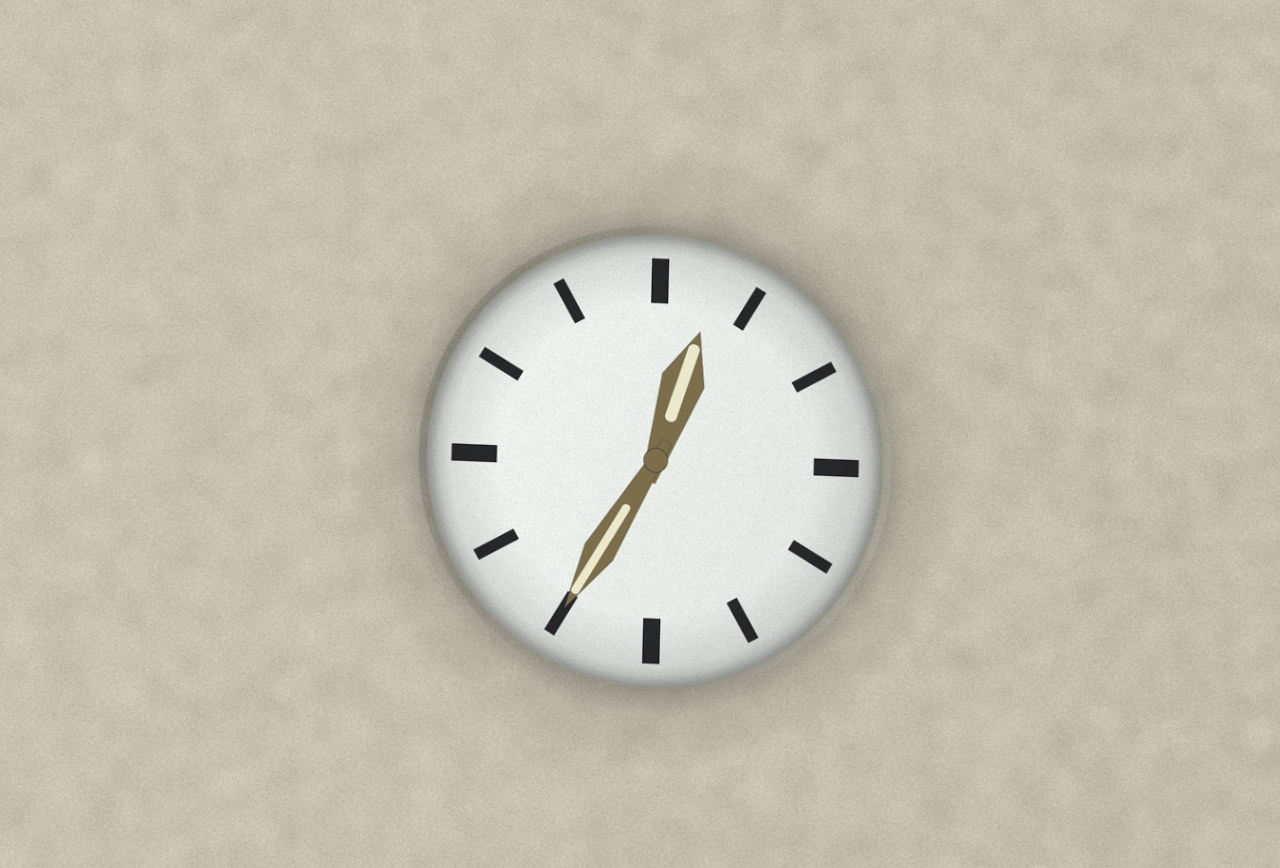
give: {"hour": 12, "minute": 35}
